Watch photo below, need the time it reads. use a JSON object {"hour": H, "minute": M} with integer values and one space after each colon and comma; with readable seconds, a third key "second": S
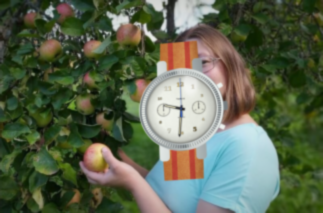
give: {"hour": 9, "minute": 31}
